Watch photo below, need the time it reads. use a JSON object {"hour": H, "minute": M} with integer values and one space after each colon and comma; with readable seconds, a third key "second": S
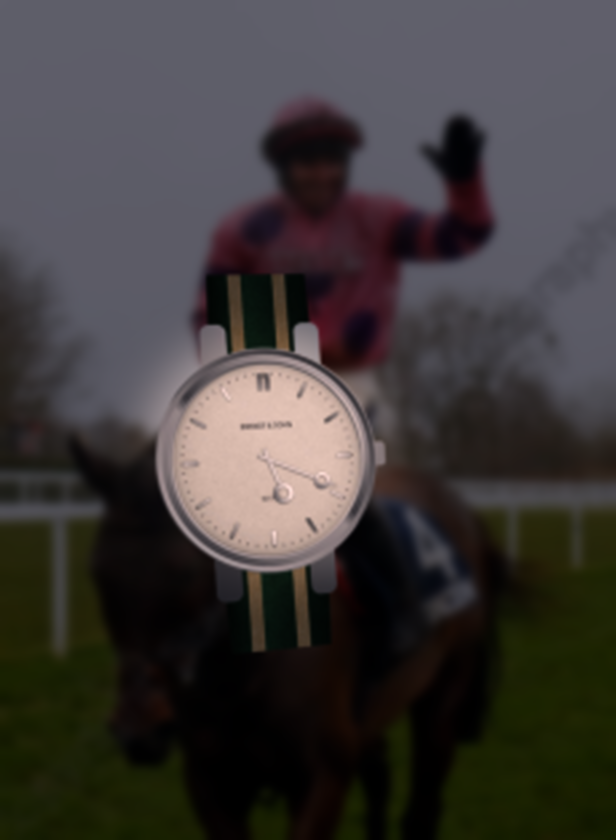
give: {"hour": 5, "minute": 19}
